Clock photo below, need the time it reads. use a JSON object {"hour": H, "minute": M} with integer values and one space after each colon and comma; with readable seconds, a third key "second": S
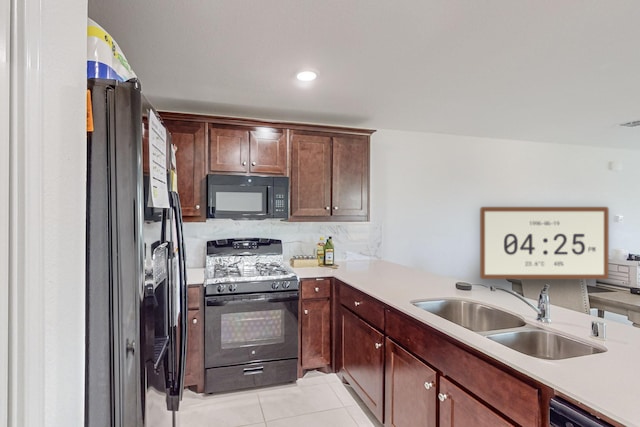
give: {"hour": 4, "minute": 25}
